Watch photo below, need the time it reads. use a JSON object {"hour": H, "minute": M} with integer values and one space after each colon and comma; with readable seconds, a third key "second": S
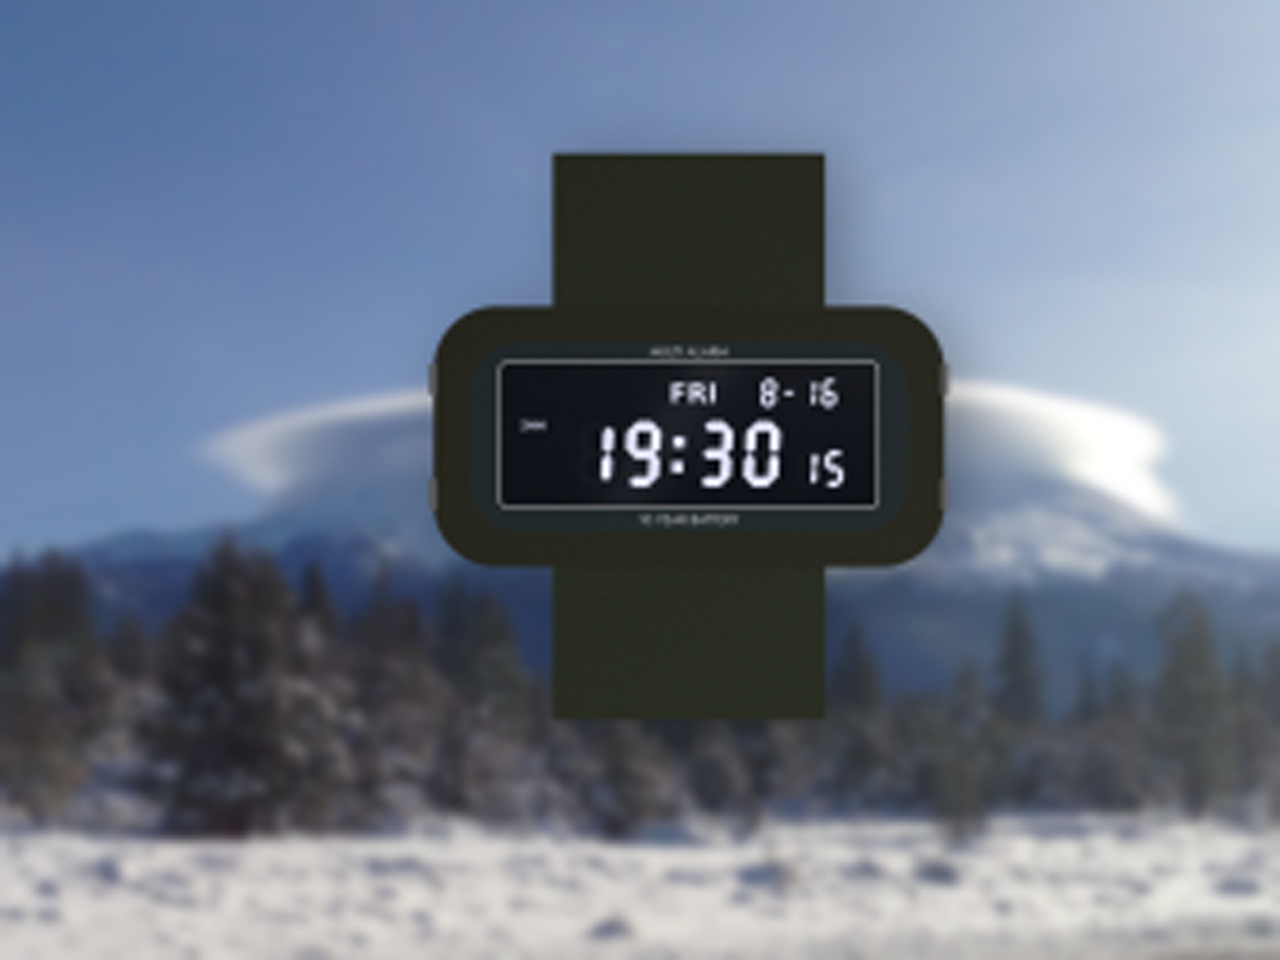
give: {"hour": 19, "minute": 30, "second": 15}
